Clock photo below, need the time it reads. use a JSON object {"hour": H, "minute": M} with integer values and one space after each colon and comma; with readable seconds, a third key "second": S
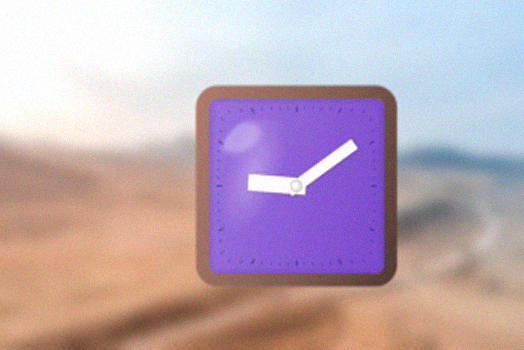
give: {"hour": 9, "minute": 9}
